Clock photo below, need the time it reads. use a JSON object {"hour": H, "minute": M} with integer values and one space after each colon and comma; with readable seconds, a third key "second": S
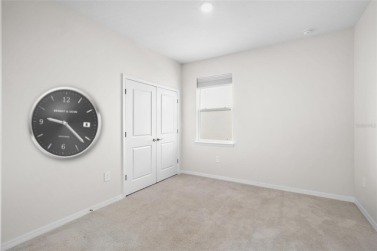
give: {"hour": 9, "minute": 22}
